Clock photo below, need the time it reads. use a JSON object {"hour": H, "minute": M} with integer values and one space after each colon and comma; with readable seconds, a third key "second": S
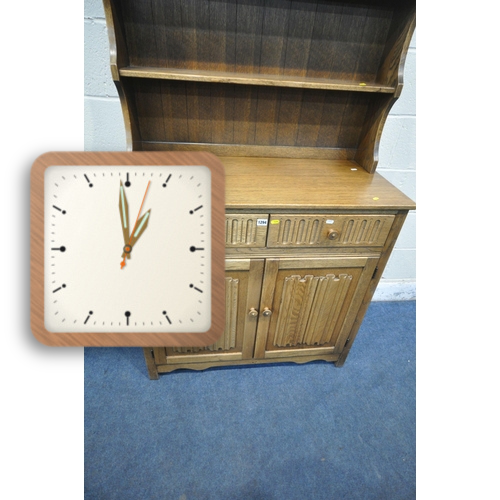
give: {"hour": 12, "minute": 59, "second": 3}
